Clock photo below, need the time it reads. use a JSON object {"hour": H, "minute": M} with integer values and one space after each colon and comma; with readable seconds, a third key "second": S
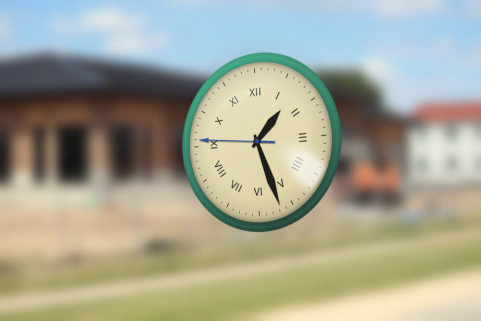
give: {"hour": 1, "minute": 26, "second": 46}
